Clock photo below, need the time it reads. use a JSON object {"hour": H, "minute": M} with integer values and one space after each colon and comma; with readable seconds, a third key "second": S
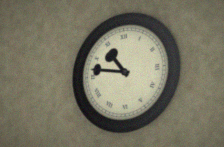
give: {"hour": 10, "minute": 47}
